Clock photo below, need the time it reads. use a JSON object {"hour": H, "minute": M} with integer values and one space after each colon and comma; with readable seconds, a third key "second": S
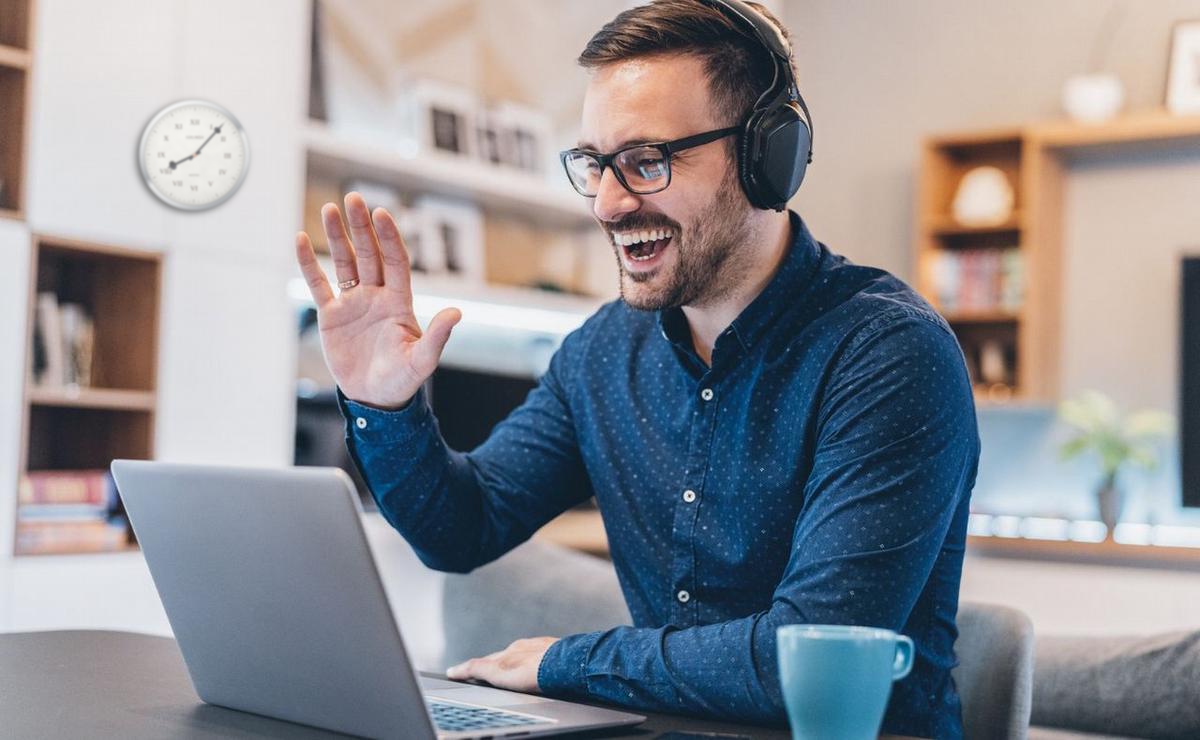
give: {"hour": 8, "minute": 7}
